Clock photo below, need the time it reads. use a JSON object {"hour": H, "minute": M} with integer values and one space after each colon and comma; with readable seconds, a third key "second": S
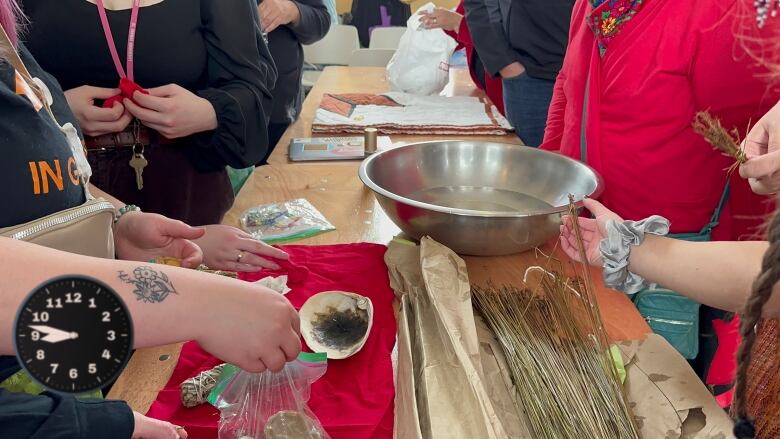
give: {"hour": 8, "minute": 47}
